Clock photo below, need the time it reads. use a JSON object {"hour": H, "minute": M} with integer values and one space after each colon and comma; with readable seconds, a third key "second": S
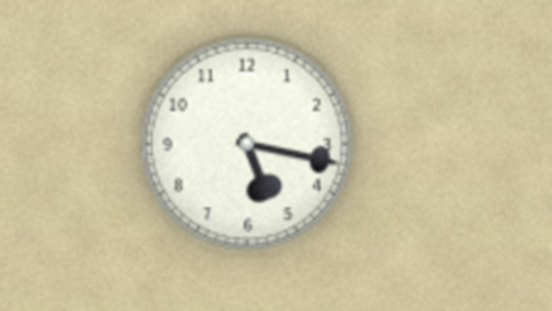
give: {"hour": 5, "minute": 17}
